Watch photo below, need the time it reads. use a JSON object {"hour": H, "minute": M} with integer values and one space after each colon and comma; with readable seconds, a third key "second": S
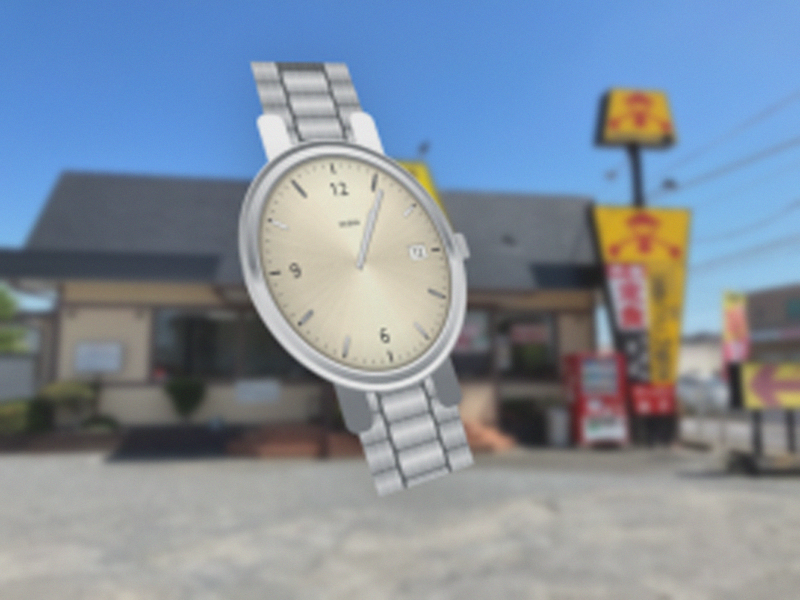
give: {"hour": 1, "minute": 6}
